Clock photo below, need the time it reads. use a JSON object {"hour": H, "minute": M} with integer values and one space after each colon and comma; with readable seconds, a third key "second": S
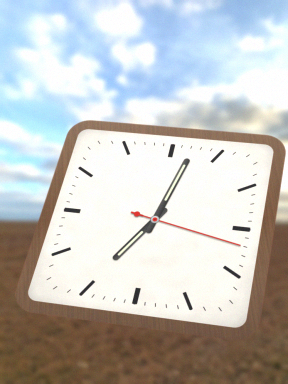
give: {"hour": 7, "minute": 2, "second": 17}
